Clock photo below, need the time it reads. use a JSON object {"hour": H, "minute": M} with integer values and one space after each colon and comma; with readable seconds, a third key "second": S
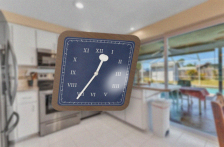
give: {"hour": 12, "minute": 35}
